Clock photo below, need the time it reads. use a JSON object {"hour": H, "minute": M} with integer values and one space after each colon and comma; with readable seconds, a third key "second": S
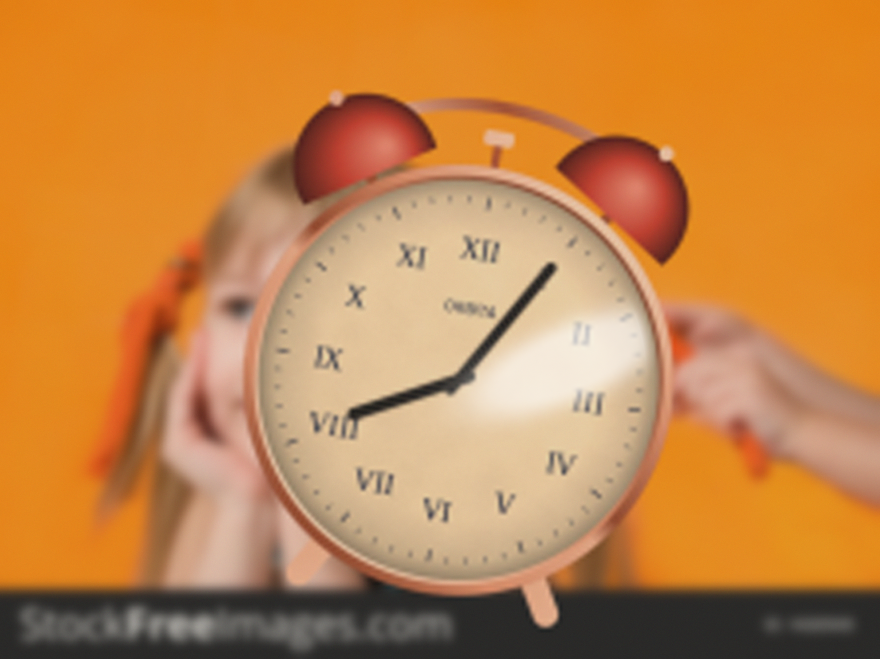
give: {"hour": 8, "minute": 5}
